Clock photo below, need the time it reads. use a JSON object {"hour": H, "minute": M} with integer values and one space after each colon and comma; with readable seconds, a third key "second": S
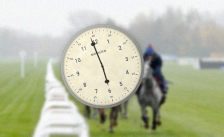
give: {"hour": 5, "minute": 59}
